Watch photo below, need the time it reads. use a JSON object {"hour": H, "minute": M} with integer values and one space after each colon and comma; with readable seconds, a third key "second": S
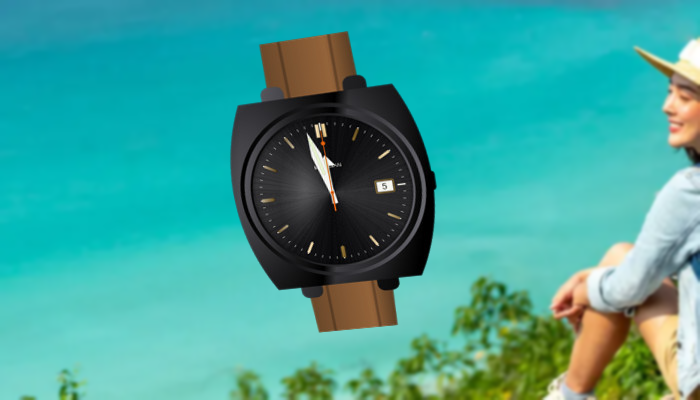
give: {"hour": 11, "minute": 58, "second": 0}
